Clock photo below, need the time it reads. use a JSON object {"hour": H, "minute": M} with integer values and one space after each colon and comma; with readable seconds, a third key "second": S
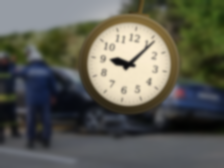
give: {"hour": 9, "minute": 6}
